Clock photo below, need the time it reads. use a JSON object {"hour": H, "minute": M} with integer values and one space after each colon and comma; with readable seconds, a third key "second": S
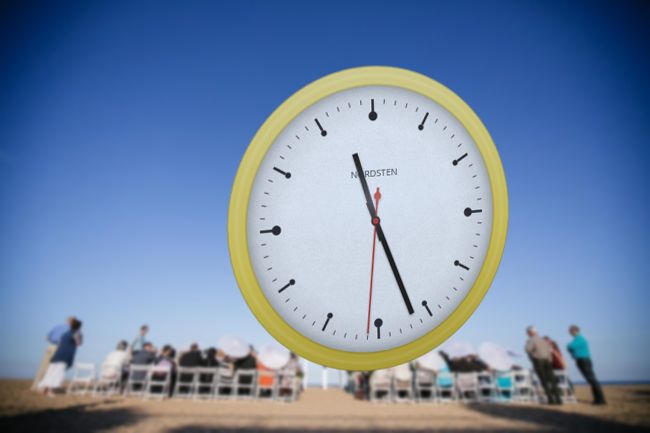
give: {"hour": 11, "minute": 26, "second": 31}
